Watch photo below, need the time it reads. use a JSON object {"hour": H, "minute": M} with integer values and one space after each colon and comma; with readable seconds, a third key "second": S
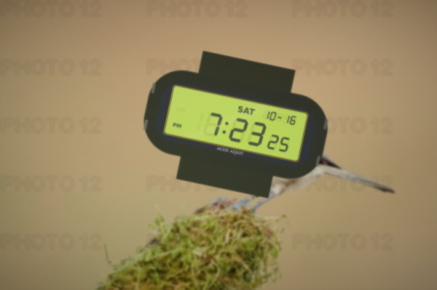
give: {"hour": 7, "minute": 23, "second": 25}
